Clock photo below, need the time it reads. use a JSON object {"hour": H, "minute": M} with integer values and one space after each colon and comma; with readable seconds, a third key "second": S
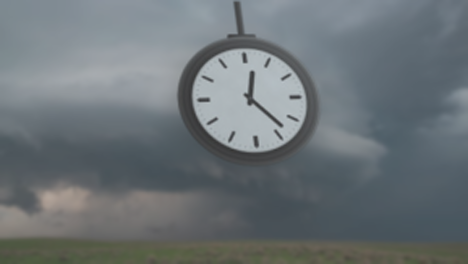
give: {"hour": 12, "minute": 23}
